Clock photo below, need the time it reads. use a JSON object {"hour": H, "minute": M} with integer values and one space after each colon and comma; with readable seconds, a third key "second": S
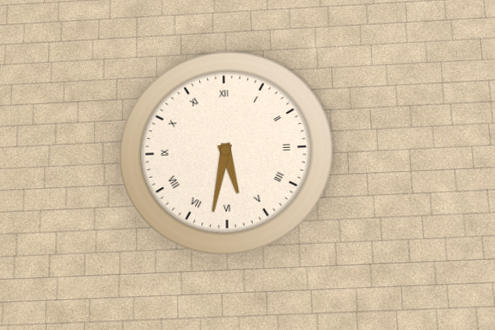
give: {"hour": 5, "minute": 32}
